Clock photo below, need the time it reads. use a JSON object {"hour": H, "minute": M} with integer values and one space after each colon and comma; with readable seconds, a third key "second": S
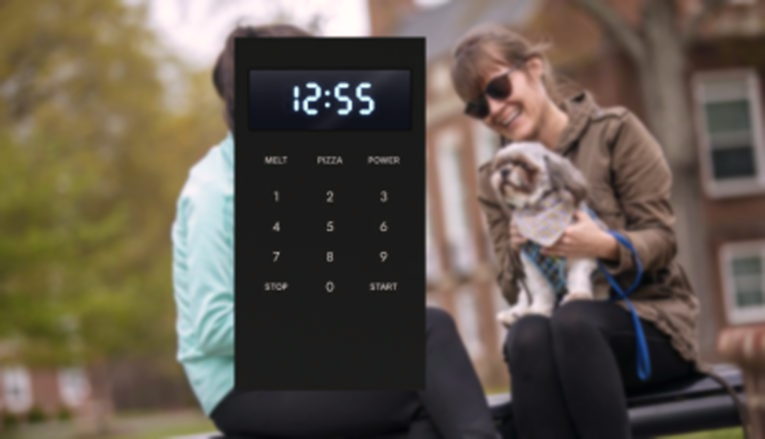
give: {"hour": 12, "minute": 55}
